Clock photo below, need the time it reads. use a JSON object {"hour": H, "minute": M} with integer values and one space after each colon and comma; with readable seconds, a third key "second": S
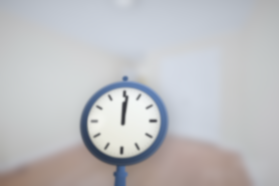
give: {"hour": 12, "minute": 1}
